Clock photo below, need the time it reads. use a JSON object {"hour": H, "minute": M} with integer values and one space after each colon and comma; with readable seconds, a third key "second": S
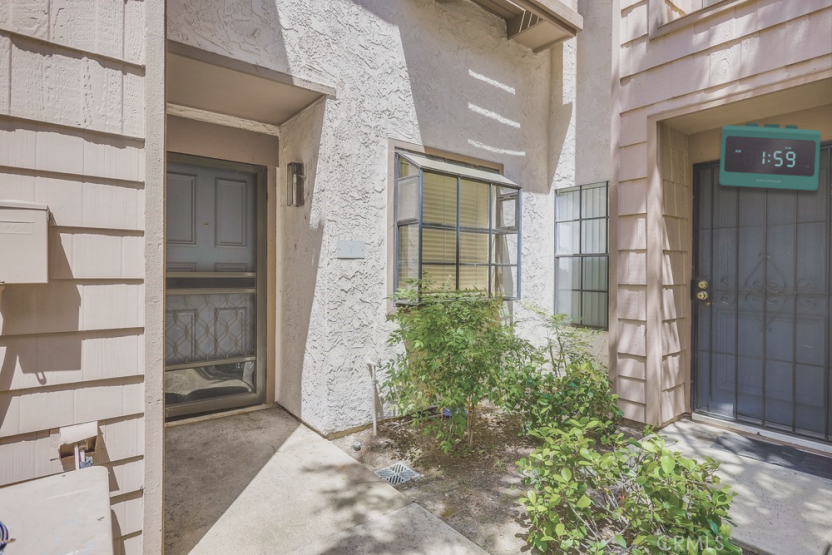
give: {"hour": 1, "minute": 59}
